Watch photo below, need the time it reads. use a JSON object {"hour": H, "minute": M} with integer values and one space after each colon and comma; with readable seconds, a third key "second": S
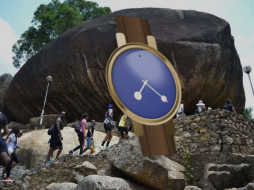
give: {"hour": 7, "minute": 22}
